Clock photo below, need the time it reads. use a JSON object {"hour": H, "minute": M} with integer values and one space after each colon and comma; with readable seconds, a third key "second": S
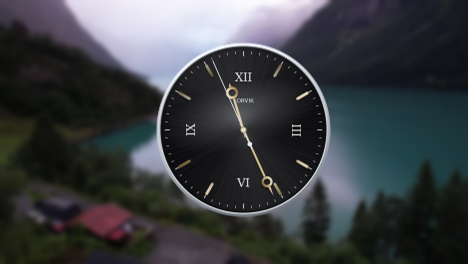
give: {"hour": 11, "minute": 25, "second": 56}
